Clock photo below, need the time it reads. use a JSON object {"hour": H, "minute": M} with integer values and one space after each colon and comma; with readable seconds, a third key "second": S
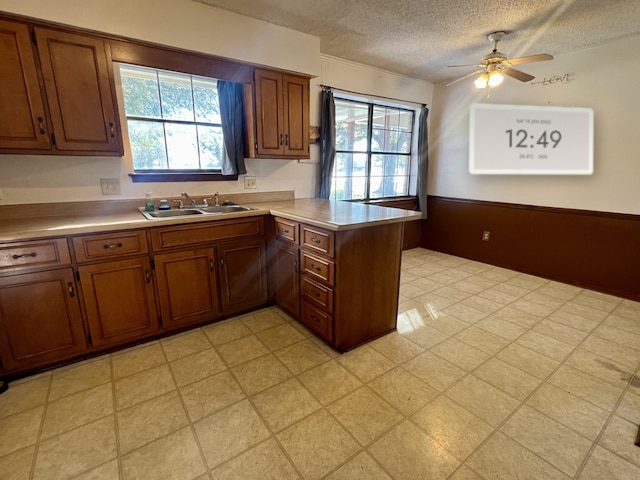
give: {"hour": 12, "minute": 49}
